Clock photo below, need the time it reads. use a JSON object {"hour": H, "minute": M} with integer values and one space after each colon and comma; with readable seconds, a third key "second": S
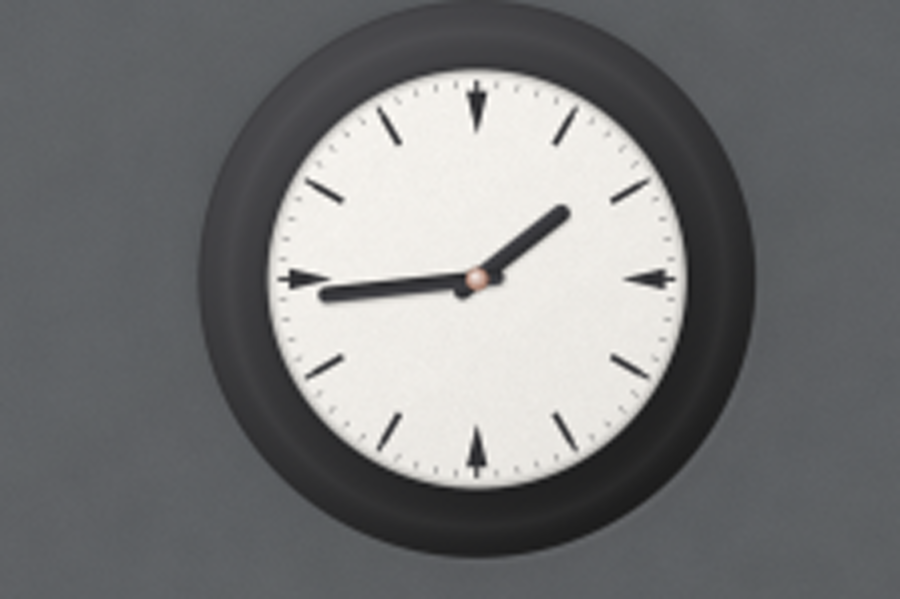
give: {"hour": 1, "minute": 44}
